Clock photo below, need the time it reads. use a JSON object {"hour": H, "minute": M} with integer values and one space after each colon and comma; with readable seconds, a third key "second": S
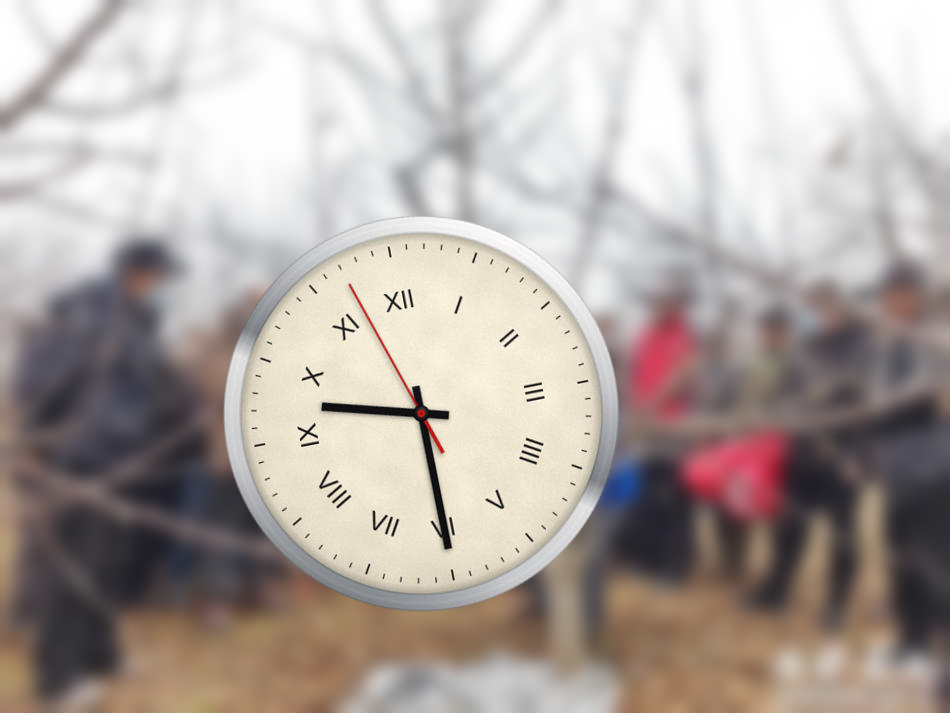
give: {"hour": 9, "minute": 29, "second": 57}
